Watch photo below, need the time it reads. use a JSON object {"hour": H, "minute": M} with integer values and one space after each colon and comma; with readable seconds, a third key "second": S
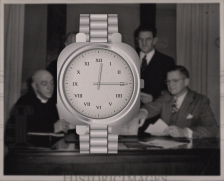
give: {"hour": 12, "minute": 15}
